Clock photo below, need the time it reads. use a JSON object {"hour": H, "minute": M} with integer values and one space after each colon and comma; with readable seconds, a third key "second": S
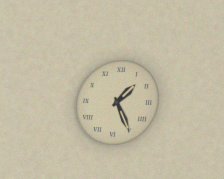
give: {"hour": 1, "minute": 25}
